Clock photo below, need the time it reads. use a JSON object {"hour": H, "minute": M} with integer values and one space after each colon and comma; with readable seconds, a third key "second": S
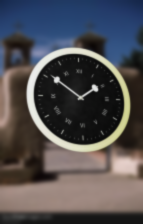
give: {"hour": 1, "minute": 51}
